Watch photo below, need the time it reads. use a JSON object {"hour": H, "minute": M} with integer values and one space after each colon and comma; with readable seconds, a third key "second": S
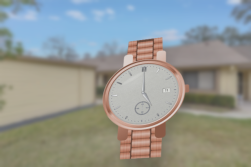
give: {"hour": 5, "minute": 0}
